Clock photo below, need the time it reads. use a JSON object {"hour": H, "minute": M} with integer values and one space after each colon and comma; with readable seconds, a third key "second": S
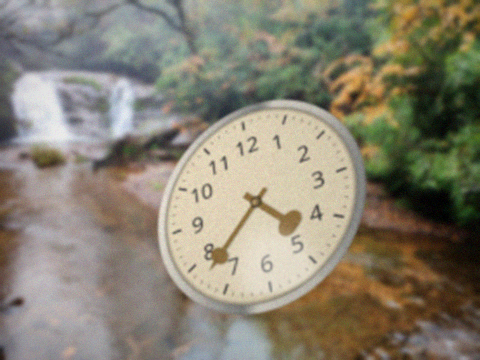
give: {"hour": 4, "minute": 38}
